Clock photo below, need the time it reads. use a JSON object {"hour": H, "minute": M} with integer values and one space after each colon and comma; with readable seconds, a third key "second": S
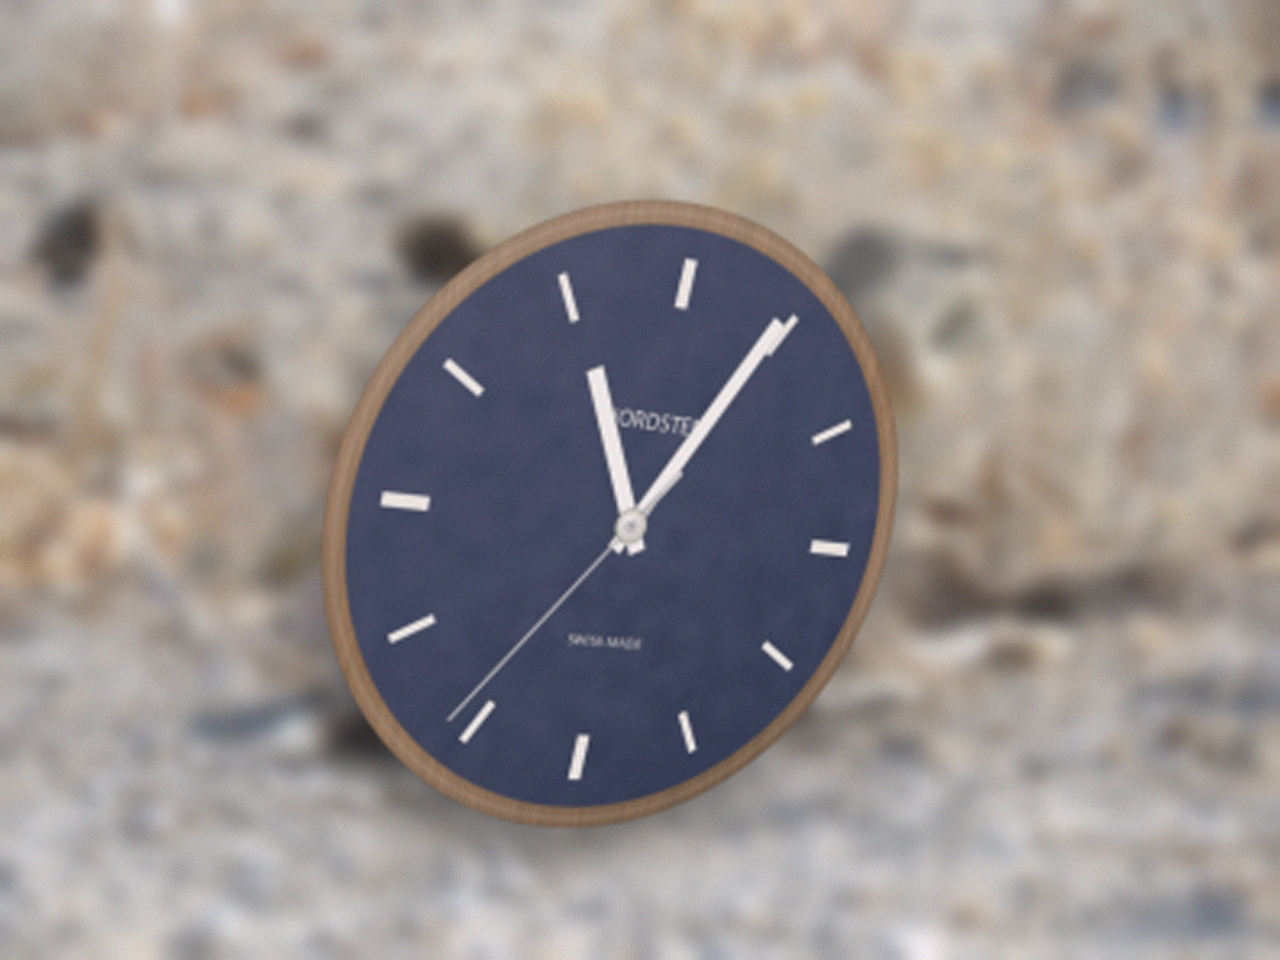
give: {"hour": 11, "minute": 4, "second": 36}
